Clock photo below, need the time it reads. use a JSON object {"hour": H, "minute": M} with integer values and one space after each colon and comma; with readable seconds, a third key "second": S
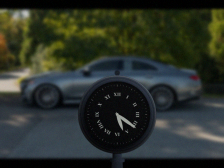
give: {"hour": 5, "minute": 21}
